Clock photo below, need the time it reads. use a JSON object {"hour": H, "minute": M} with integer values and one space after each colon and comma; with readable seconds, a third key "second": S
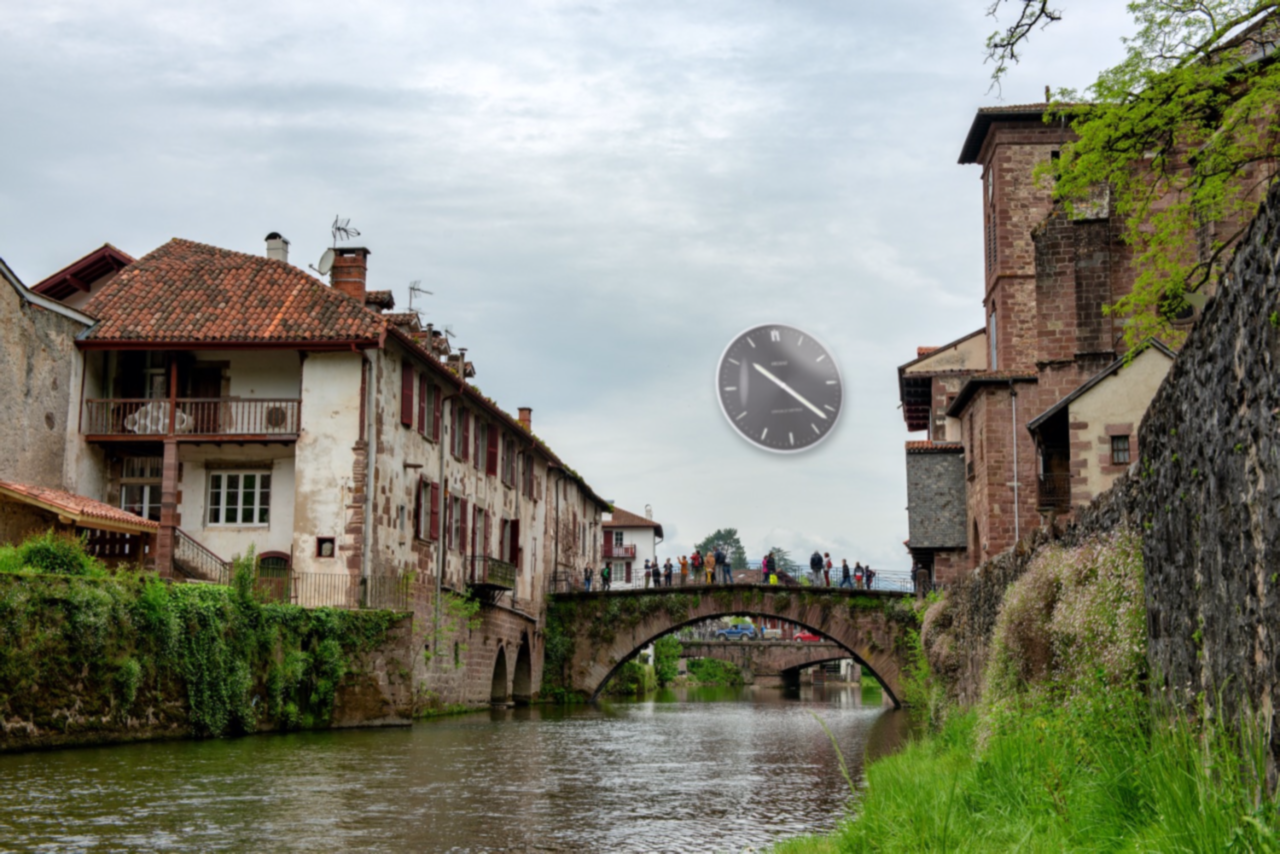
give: {"hour": 10, "minute": 22}
